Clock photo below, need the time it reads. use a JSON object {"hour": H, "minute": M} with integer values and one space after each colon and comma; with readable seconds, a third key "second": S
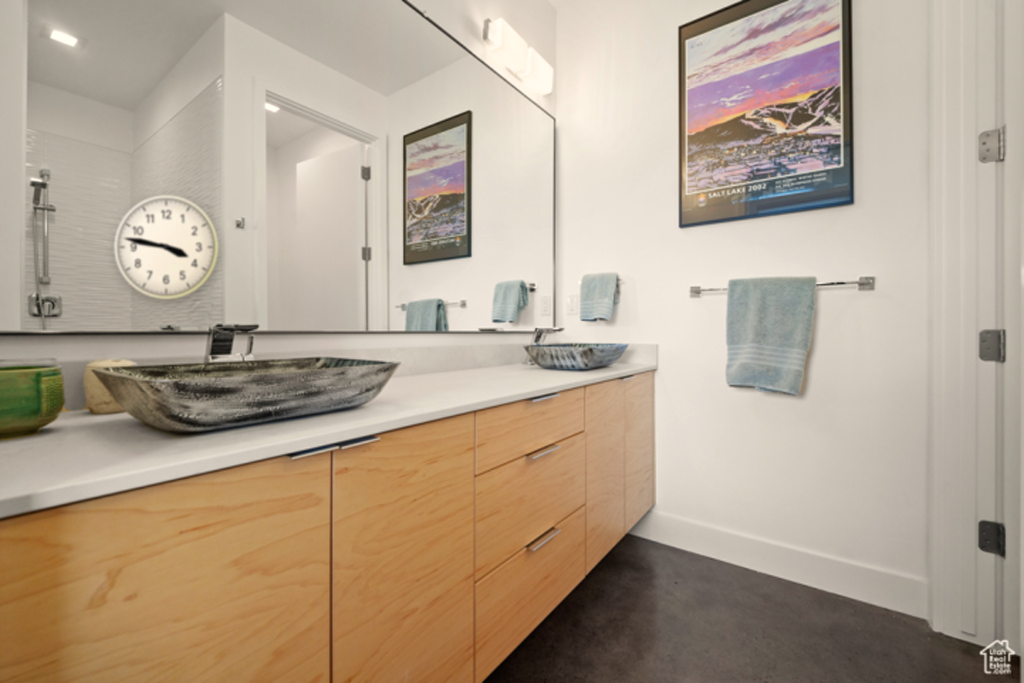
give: {"hour": 3, "minute": 47}
